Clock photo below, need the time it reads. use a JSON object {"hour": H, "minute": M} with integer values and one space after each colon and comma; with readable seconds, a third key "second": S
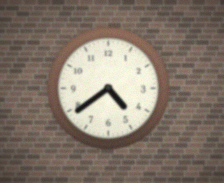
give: {"hour": 4, "minute": 39}
